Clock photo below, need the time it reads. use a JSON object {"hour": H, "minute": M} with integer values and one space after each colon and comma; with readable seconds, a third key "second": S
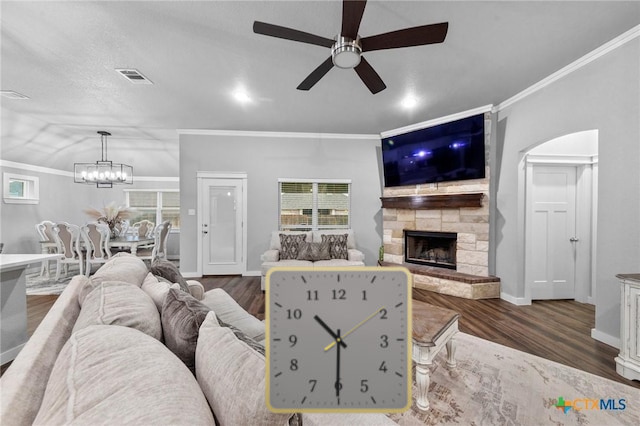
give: {"hour": 10, "minute": 30, "second": 9}
